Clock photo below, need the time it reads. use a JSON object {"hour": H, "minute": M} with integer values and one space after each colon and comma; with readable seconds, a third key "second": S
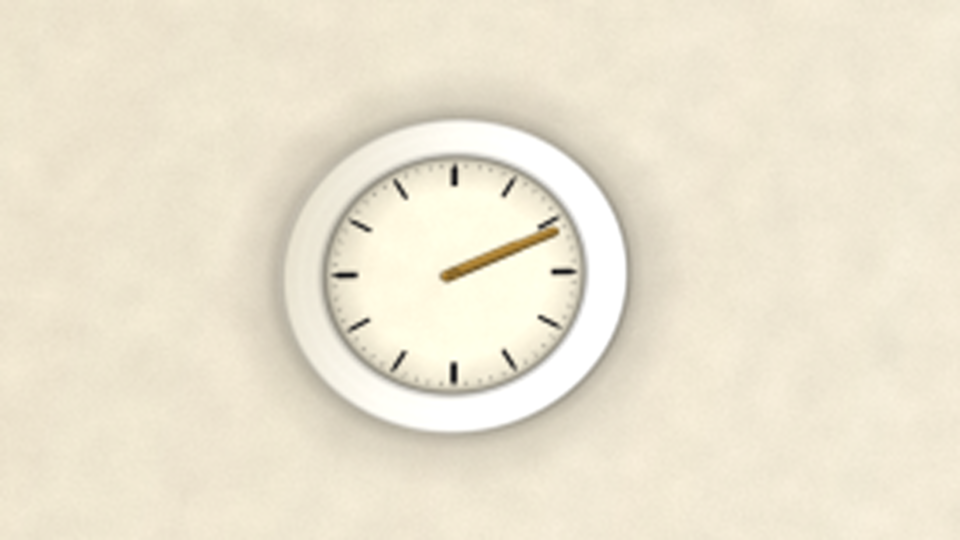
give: {"hour": 2, "minute": 11}
